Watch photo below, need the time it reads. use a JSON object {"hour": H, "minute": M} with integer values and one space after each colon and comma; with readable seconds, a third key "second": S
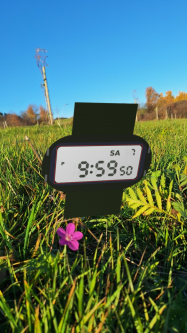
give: {"hour": 9, "minute": 59, "second": 50}
